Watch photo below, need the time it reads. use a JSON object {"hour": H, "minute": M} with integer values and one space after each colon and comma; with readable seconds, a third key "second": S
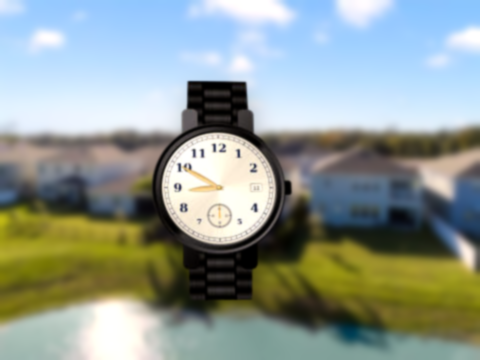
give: {"hour": 8, "minute": 50}
